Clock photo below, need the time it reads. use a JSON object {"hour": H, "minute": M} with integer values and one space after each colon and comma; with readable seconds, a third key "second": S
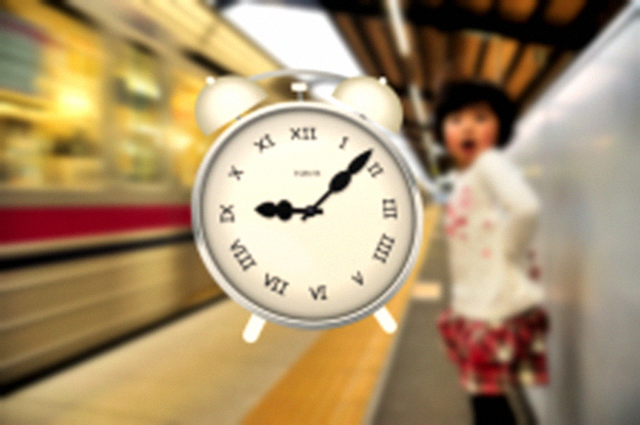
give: {"hour": 9, "minute": 8}
